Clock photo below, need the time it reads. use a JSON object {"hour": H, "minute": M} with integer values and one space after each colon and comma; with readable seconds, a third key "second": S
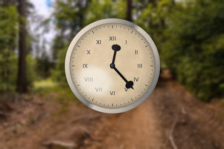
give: {"hour": 12, "minute": 23}
